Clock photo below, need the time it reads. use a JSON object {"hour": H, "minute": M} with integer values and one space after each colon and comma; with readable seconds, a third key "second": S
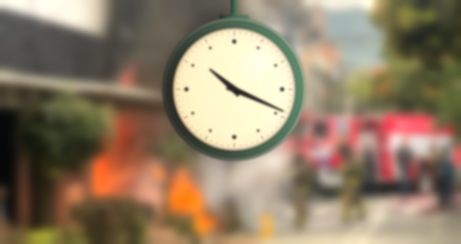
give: {"hour": 10, "minute": 19}
